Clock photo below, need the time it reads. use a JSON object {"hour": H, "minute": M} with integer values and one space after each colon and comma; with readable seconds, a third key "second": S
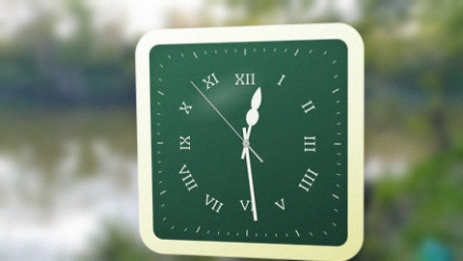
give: {"hour": 12, "minute": 28, "second": 53}
